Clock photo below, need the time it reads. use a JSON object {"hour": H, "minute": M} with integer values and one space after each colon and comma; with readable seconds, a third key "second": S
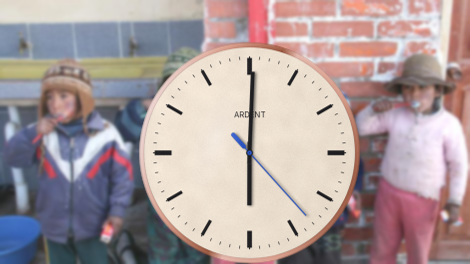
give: {"hour": 6, "minute": 0, "second": 23}
